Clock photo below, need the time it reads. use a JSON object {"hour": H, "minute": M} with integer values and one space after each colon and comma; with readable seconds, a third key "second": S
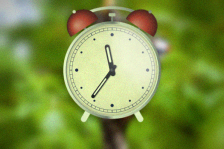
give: {"hour": 11, "minute": 36}
